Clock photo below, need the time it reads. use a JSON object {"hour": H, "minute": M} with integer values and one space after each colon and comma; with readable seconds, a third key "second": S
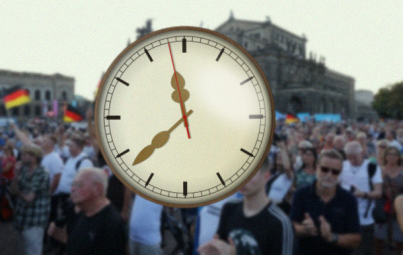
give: {"hour": 11, "minute": 37, "second": 58}
